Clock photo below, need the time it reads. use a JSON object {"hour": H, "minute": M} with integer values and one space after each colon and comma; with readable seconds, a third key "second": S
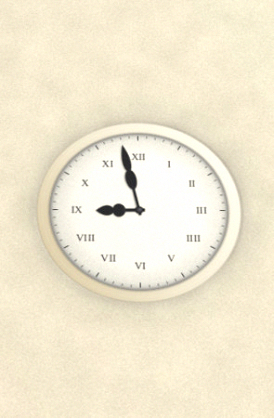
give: {"hour": 8, "minute": 58}
